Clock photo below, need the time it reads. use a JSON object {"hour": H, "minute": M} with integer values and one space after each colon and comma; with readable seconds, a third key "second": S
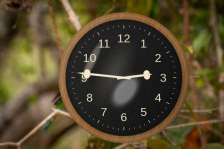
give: {"hour": 2, "minute": 46}
